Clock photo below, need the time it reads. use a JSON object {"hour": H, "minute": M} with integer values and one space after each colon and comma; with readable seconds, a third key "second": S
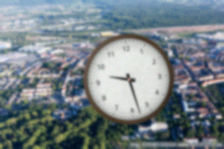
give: {"hour": 9, "minute": 28}
